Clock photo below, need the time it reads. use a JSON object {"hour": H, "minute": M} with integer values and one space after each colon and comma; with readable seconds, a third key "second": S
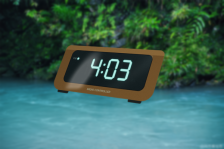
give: {"hour": 4, "minute": 3}
